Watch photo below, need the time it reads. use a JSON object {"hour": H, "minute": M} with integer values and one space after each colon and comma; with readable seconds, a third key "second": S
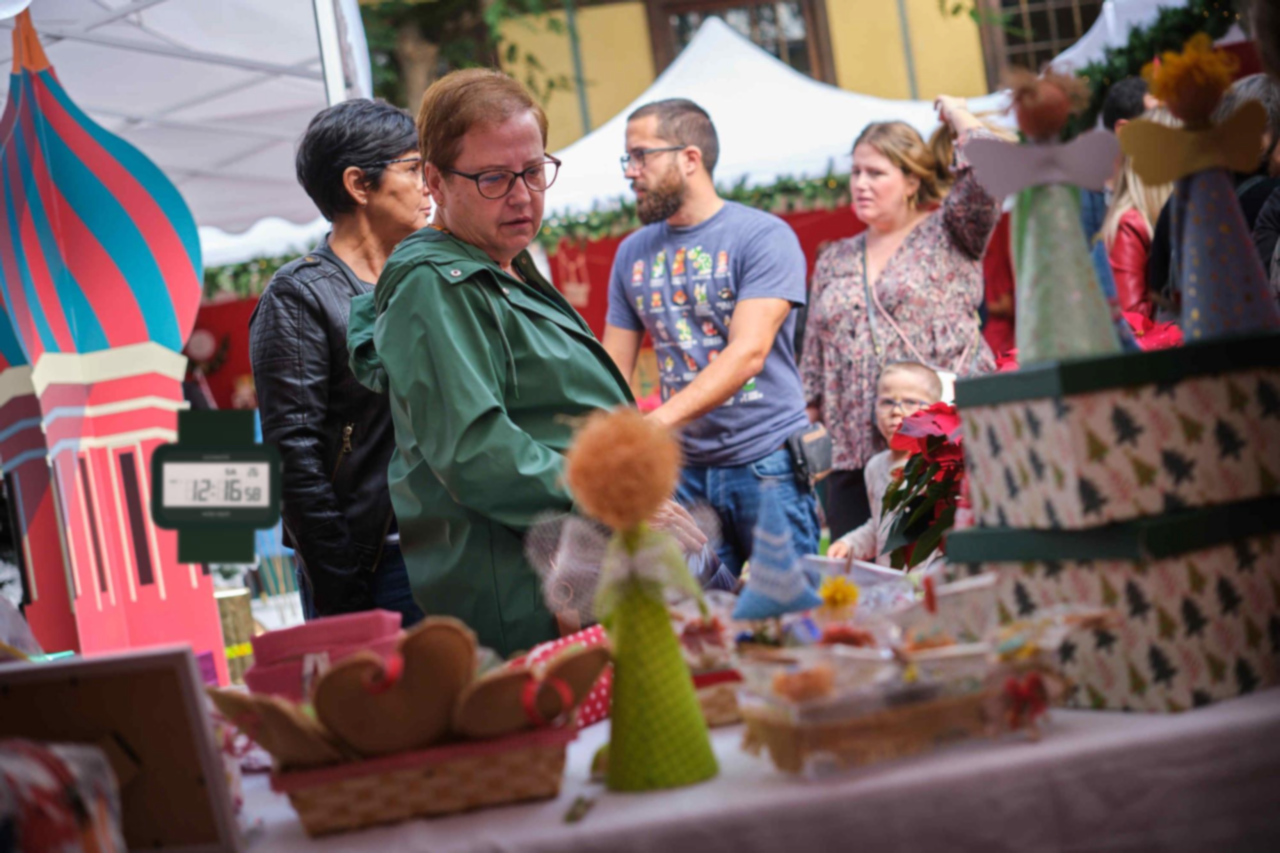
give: {"hour": 12, "minute": 16}
